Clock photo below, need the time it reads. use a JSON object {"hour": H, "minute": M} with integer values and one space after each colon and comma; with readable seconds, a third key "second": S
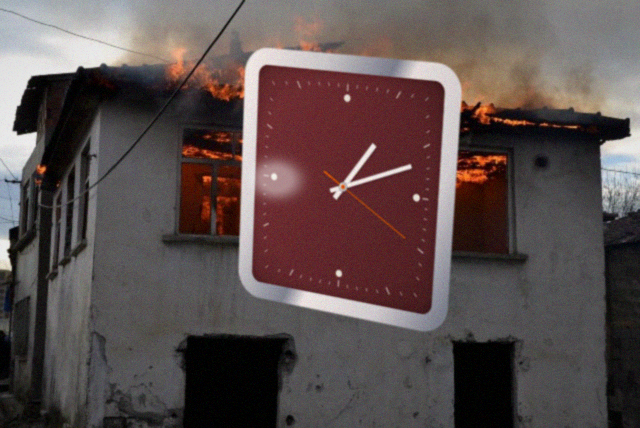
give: {"hour": 1, "minute": 11, "second": 20}
